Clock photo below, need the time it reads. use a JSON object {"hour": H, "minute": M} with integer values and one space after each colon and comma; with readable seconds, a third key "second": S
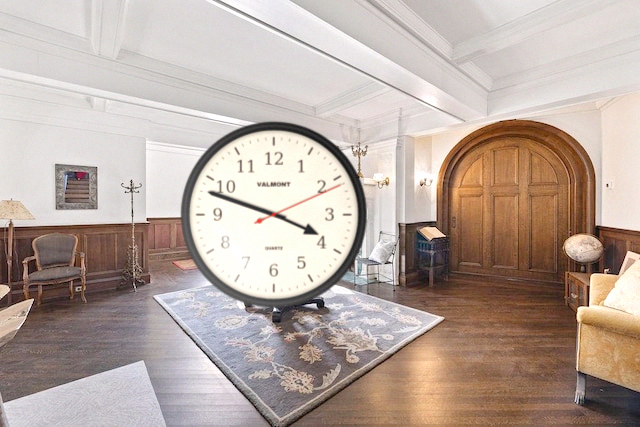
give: {"hour": 3, "minute": 48, "second": 11}
